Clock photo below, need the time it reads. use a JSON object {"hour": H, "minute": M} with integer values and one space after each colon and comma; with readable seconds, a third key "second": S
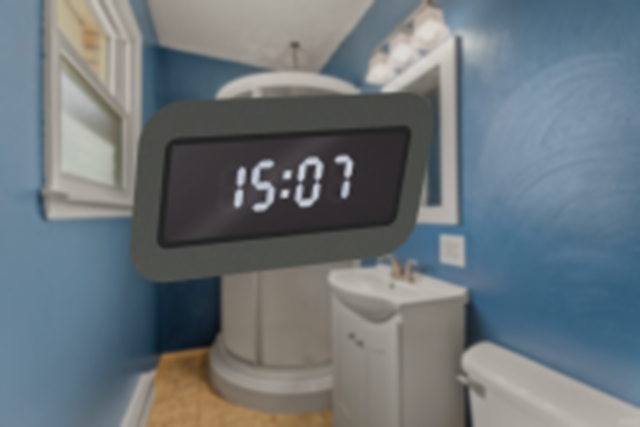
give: {"hour": 15, "minute": 7}
